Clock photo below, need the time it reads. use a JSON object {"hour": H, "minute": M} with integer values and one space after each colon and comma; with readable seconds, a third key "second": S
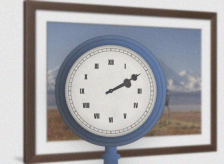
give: {"hour": 2, "minute": 10}
